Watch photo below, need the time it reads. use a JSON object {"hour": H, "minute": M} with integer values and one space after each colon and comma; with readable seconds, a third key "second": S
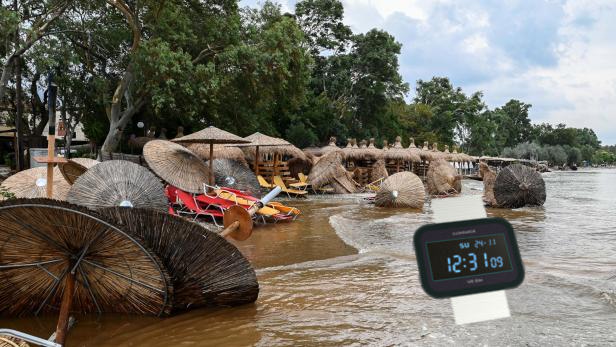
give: {"hour": 12, "minute": 31, "second": 9}
